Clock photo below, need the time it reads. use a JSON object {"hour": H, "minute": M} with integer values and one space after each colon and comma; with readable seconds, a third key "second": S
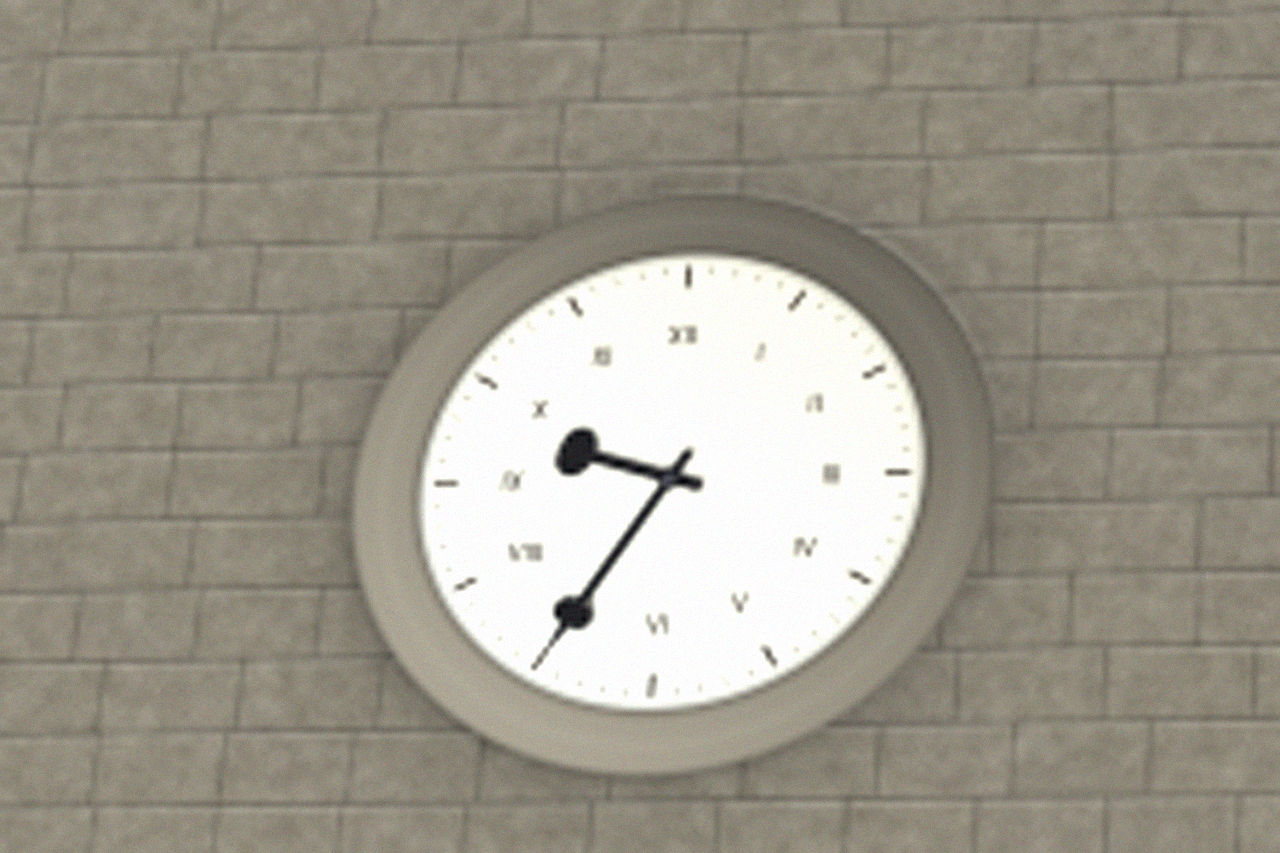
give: {"hour": 9, "minute": 35}
